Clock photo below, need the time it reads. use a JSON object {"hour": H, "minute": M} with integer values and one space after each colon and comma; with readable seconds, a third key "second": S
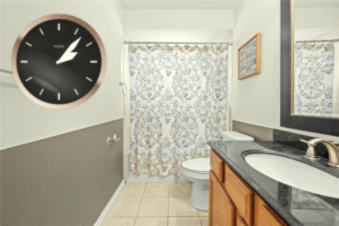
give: {"hour": 2, "minute": 7}
